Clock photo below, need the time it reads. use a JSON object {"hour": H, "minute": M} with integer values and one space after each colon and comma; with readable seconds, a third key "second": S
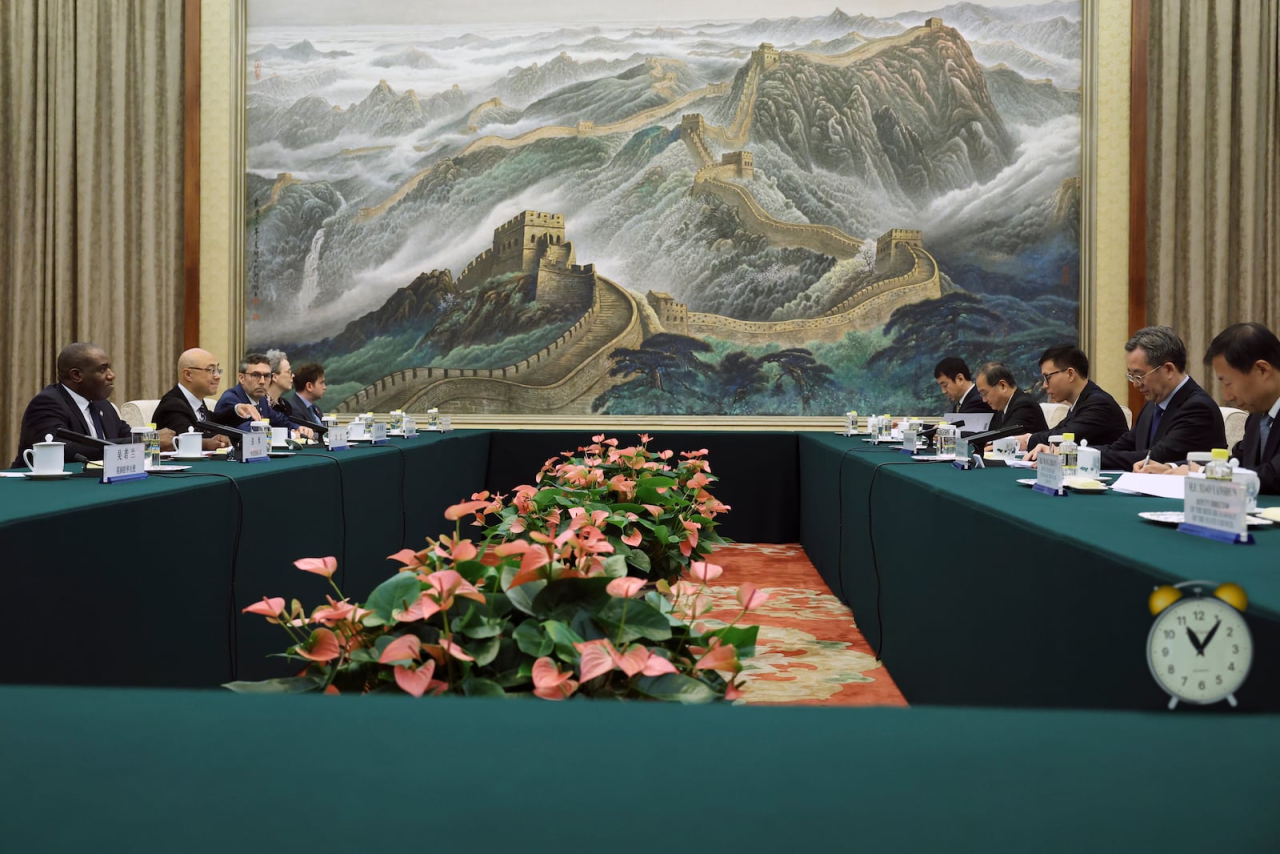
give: {"hour": 11, "minute": 6}
